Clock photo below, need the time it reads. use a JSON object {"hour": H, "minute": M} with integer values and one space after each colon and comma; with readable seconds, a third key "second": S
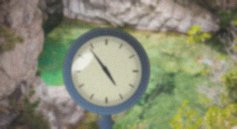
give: {"hour": 4, "minute": 54}
